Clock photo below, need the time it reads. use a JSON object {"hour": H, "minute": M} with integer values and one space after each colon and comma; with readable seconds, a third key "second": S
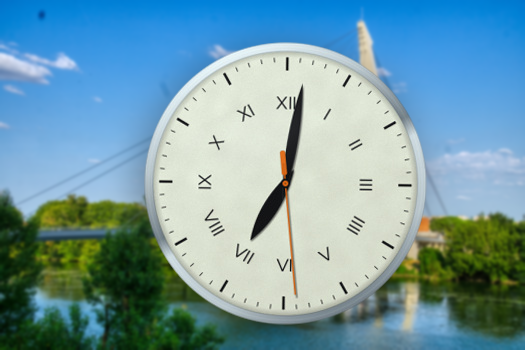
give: {"hour": 7, "minute": 1, "second": 29}
